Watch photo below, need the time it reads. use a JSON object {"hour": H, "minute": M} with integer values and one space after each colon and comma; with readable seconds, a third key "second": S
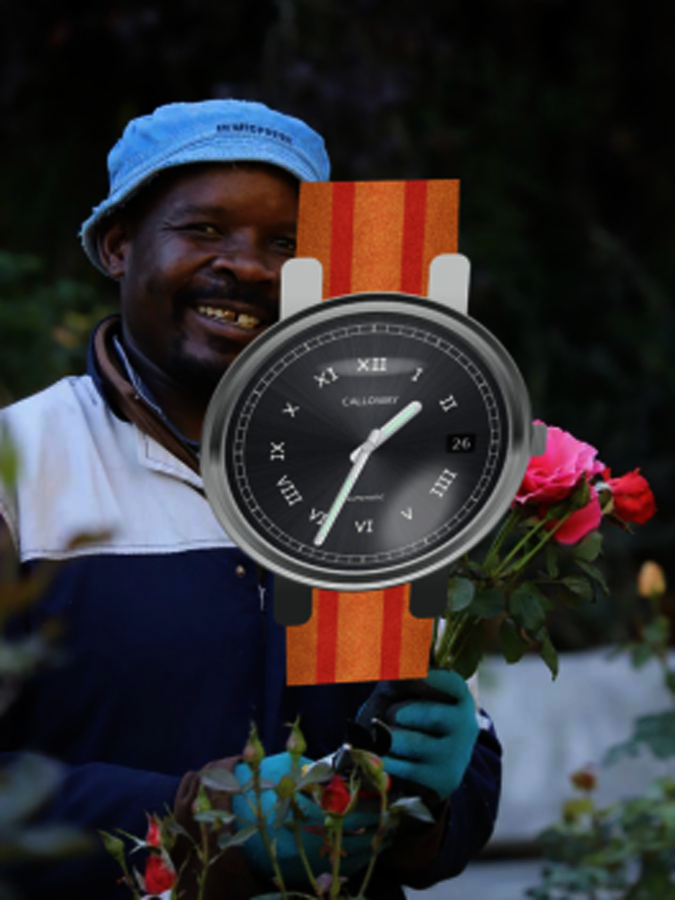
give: {"hour": 1, "minute": 34}
